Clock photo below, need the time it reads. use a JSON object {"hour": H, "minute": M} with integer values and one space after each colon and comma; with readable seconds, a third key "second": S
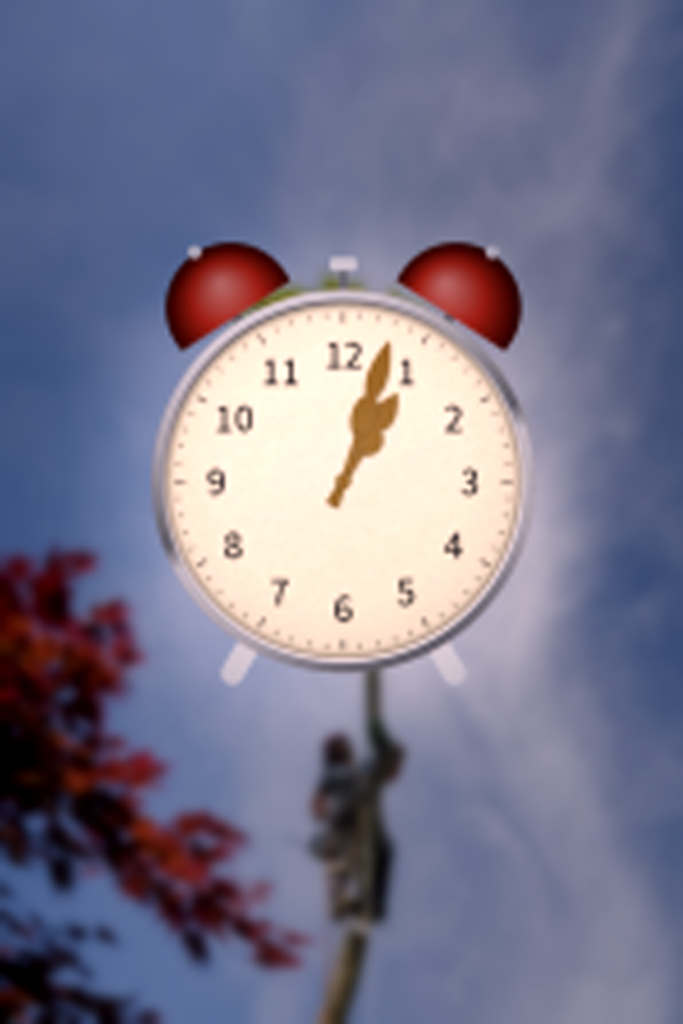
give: {"hour": 1, "minute": 3}
